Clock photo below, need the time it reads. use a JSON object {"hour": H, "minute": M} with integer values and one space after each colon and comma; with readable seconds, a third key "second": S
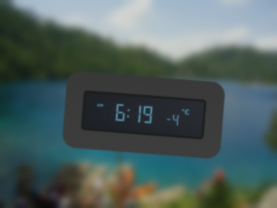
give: {"hour": 6, "minute": 19}
